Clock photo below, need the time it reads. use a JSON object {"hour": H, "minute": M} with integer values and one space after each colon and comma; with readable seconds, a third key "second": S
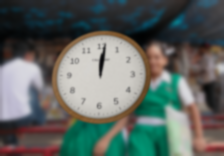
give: {"hour": 12, "minute": 1}
